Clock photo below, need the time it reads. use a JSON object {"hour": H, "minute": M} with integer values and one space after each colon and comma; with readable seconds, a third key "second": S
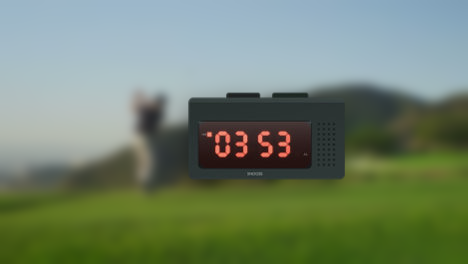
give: {"hour": 3, "minute": 53}
